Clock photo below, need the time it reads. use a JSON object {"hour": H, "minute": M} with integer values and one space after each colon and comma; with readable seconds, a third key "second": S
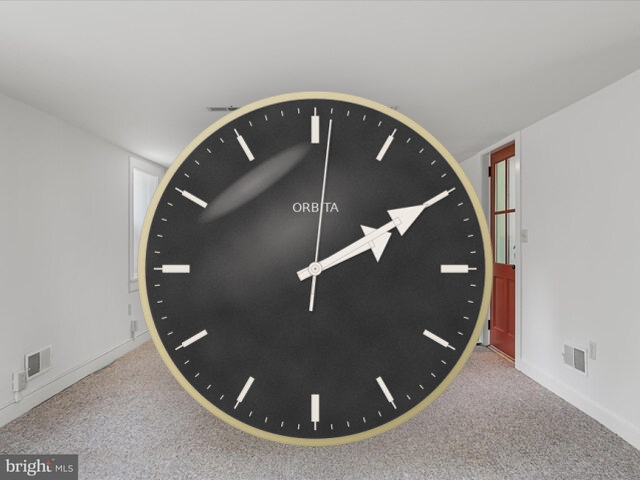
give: {"hour": 2, "minute": 10, "second": 1}
